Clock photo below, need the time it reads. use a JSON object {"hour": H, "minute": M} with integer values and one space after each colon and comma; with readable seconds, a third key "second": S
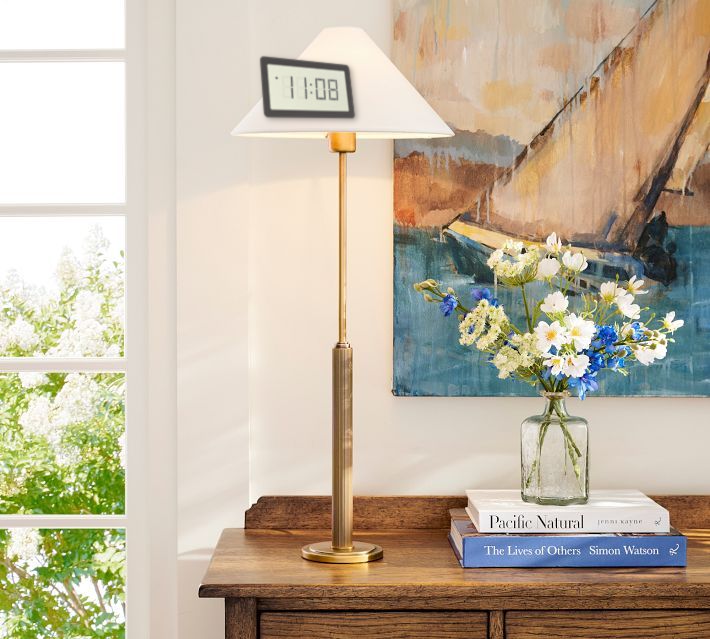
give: {"hour": 11, "minute": 8}
